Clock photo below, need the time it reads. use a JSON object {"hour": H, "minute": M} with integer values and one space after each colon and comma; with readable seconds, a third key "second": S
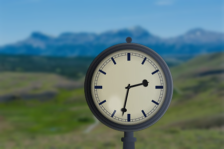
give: {"hour": 2, "minute": 32}
